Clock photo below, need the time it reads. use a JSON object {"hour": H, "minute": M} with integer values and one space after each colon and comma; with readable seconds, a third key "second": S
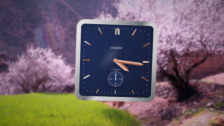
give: {"hour": 4, "minute": 16}
